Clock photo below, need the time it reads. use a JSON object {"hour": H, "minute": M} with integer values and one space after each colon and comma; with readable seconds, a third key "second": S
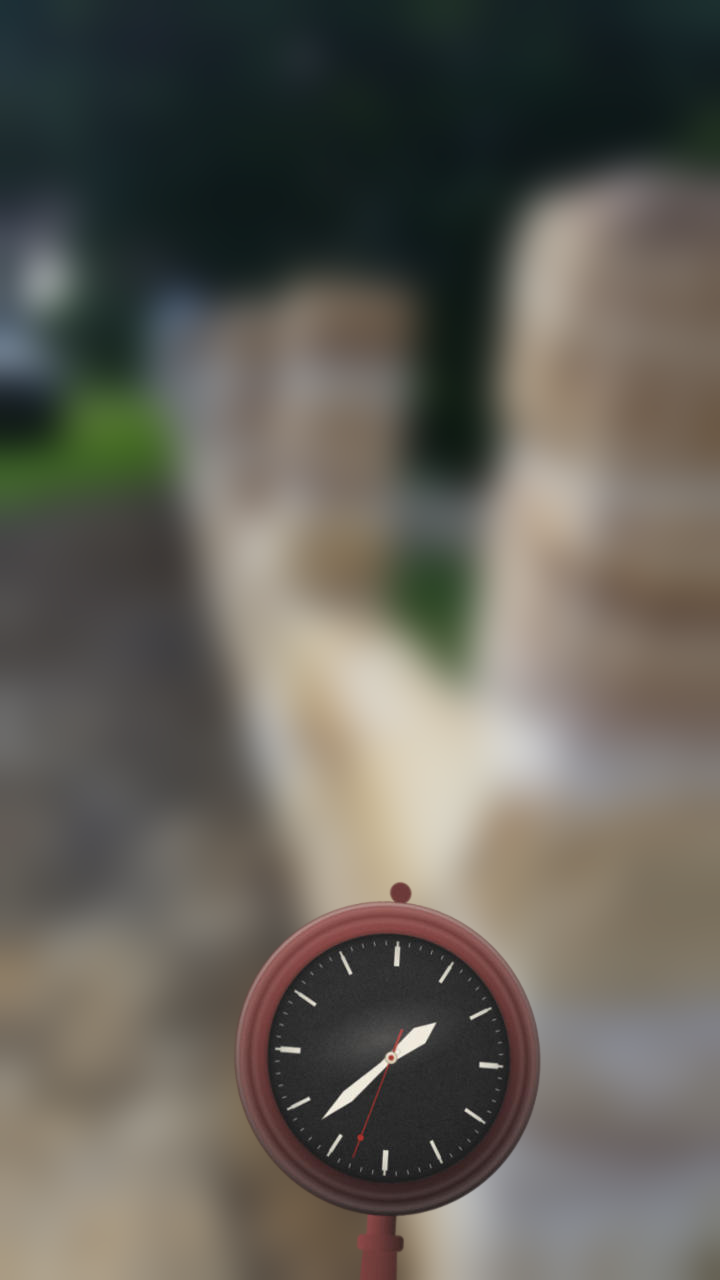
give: {"hour": 1, "minute": 37, "second": 33}
